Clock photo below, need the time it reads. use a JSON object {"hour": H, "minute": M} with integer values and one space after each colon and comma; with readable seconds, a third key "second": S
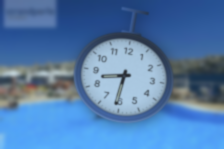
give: {"hour": 8, "minute": 31}
